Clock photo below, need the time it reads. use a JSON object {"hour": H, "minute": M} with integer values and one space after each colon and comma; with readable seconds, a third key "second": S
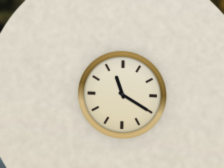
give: {"hour": 11, "minute": 20}
